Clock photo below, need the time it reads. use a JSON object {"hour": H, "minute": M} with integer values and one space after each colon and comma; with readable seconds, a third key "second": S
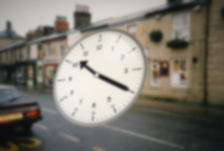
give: {"hour": 10, "minute": 20}
